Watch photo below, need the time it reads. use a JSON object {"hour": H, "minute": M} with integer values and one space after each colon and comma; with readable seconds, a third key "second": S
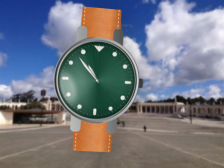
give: {"hour": 10, "minute": 53}
